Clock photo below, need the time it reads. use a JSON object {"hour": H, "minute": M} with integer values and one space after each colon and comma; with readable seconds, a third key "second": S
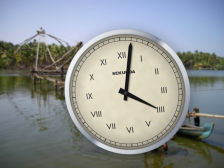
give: {"hour": 4, "minute": 2}
